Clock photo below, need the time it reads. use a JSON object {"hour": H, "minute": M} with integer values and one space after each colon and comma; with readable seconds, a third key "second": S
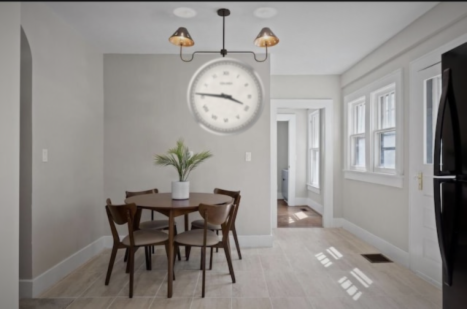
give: {"hour": 3, "minute": 46}
